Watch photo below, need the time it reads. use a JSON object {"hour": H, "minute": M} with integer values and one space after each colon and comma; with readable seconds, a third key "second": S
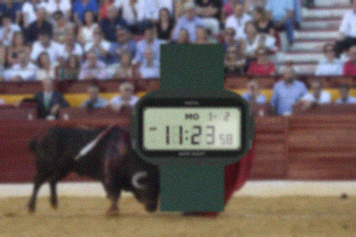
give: {"hour": 11, "minute": 23}
